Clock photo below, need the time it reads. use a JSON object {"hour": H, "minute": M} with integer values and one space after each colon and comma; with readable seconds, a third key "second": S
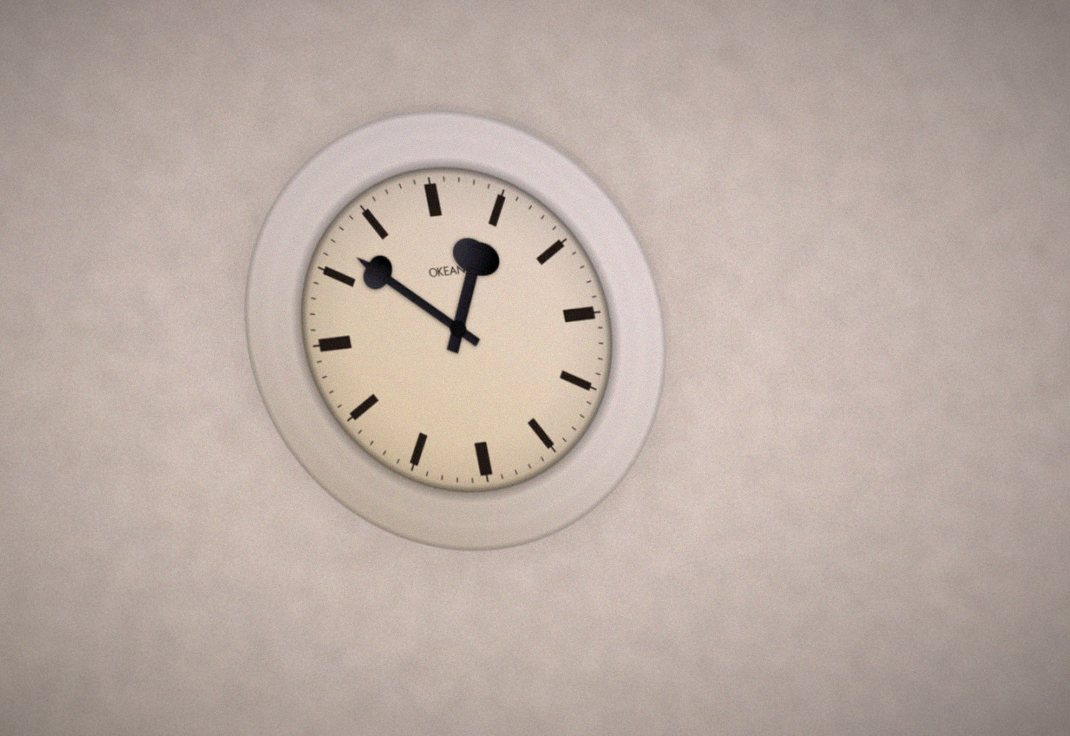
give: {"hour": 12, "minute": 52}
